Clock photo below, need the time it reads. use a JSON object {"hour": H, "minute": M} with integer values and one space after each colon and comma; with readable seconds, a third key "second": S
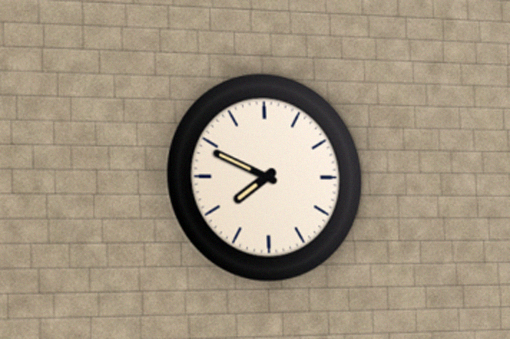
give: {"hour": 7, "minute": 49}
